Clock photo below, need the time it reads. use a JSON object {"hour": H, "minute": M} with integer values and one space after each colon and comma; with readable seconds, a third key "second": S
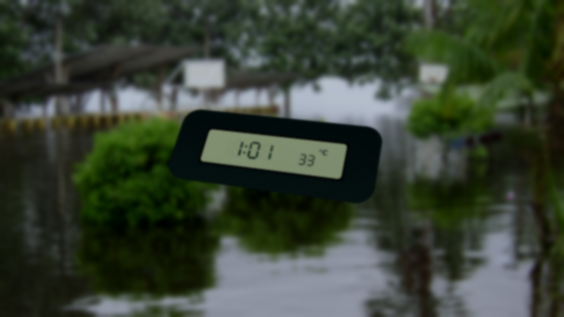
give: {"hour": 1, "minute": 1}
